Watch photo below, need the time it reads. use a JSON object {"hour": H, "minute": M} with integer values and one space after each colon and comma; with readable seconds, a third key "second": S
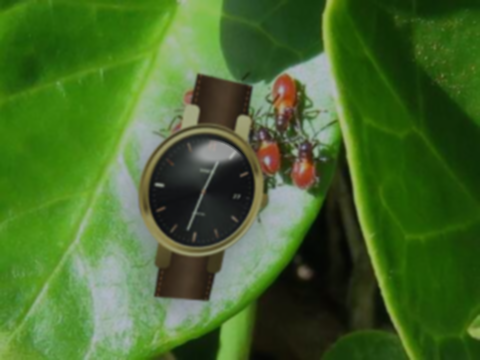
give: {"hour": 12, "minute": 32}
